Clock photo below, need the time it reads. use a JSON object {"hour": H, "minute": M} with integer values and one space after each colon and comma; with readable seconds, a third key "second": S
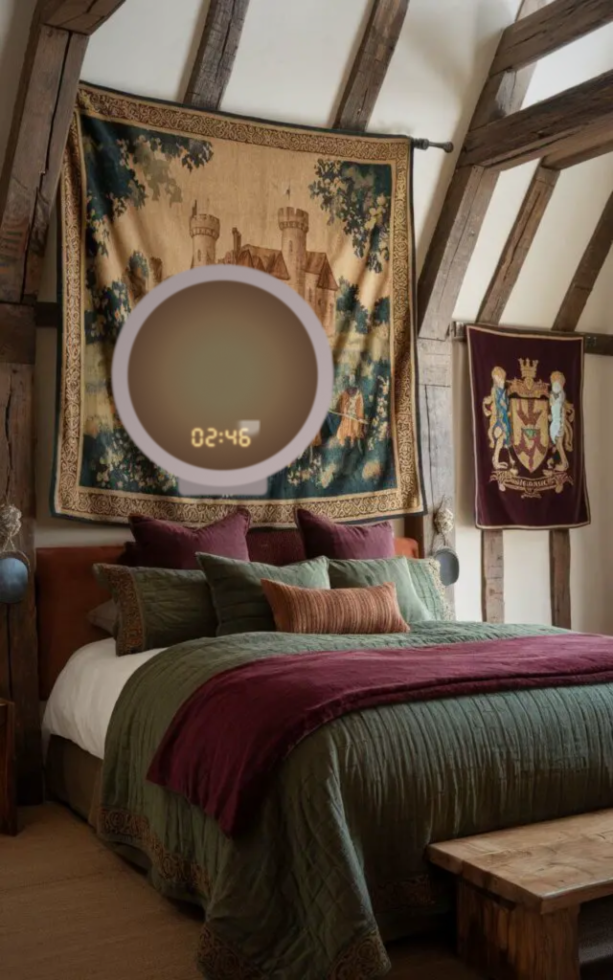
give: {"hour": 2, "minute": 46}
